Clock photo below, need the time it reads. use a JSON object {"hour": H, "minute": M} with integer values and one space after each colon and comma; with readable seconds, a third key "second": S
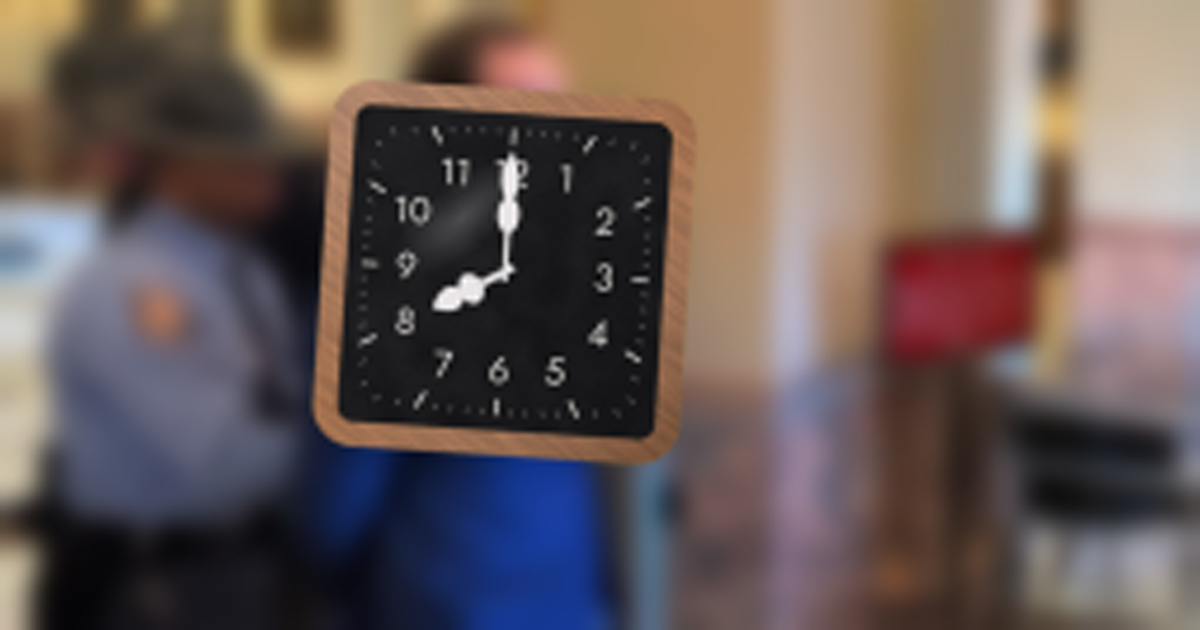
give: {"hour": 8, "minute": 0}
